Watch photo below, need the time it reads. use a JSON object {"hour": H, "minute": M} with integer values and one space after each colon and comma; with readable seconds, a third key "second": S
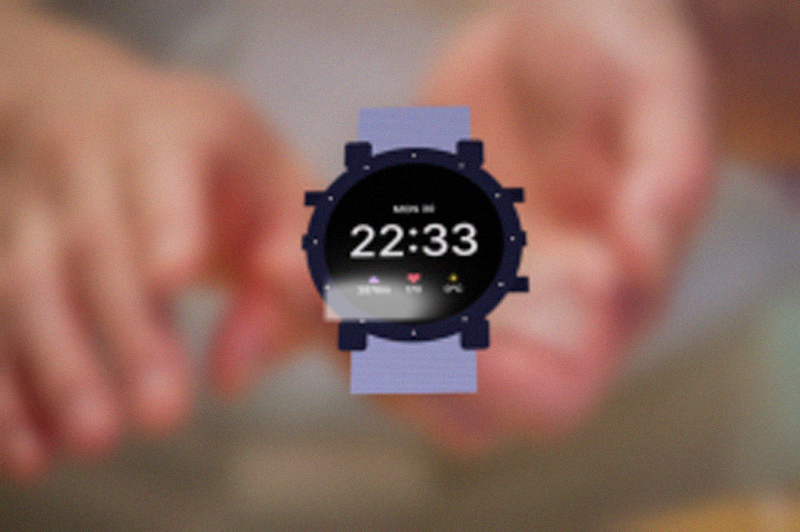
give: {"hour": 22, "minute": 33}
